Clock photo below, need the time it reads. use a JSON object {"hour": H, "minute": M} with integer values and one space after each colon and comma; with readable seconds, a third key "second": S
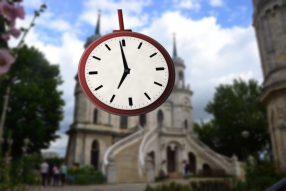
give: {"hour": 6, "minute": 59}
